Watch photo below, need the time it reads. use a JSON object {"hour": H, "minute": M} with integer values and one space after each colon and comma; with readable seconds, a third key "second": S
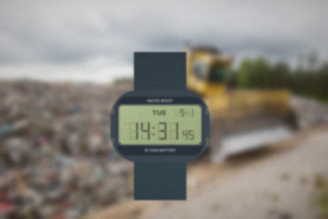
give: {"hour": 14, "minute": 31}
